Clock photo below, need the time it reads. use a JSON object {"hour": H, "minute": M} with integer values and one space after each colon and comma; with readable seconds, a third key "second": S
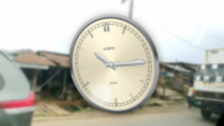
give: {"hour": 10, "minute": 15}
